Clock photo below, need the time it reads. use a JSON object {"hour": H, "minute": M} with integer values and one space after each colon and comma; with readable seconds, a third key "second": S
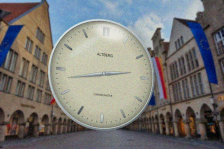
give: {"hour": 2, "minute": 43}
